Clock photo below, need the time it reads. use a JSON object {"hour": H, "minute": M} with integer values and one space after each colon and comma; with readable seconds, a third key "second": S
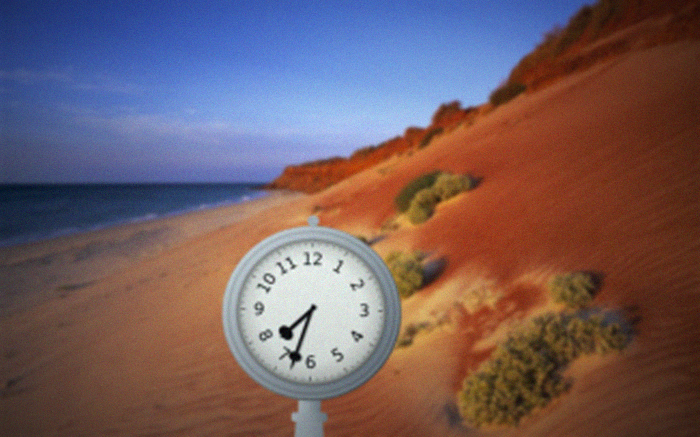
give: {"hour": 7, "minute": 33}
